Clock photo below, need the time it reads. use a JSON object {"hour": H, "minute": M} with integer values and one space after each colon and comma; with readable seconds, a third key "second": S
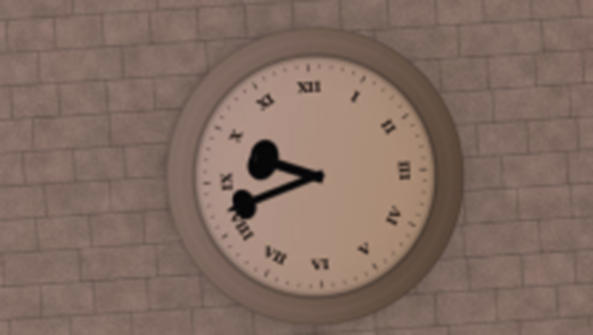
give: {"hour": 9, "minute": 42}
